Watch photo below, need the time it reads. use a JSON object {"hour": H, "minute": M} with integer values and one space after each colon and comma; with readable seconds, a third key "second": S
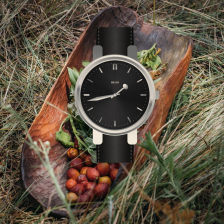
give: {"hour": 1, "minute": 43}
